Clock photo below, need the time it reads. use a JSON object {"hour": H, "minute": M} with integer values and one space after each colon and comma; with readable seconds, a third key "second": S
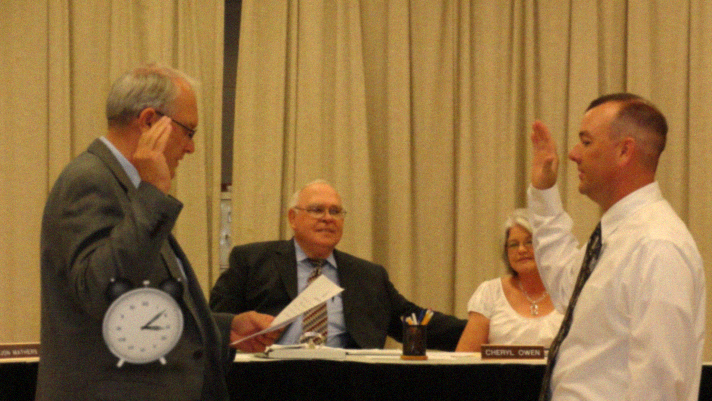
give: {"hour": 3, "minute": 8}
